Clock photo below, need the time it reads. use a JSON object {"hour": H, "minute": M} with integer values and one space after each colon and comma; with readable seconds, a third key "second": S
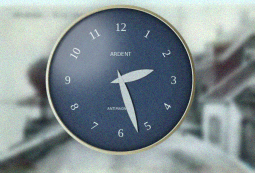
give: {"hour": 2, "minute": 27}
